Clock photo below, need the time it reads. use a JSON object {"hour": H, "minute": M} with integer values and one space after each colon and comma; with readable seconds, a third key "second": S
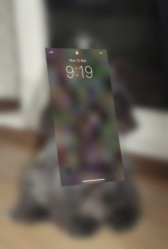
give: {"hour": 9, "minute": 19}
